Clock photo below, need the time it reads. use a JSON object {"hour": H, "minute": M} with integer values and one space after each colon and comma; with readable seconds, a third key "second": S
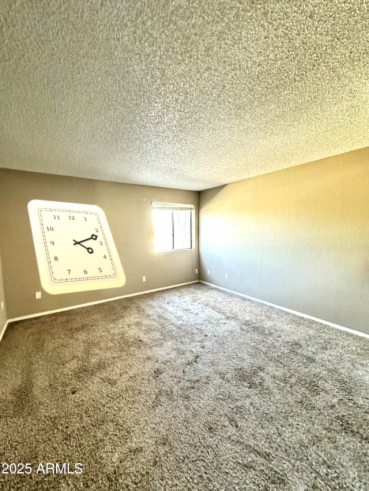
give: {"hour": 4, "minute": 12}
